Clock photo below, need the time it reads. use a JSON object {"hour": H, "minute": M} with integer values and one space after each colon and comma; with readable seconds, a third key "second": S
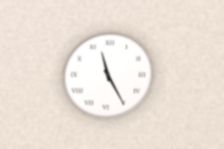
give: {"hour": 11, "minute": 25}
